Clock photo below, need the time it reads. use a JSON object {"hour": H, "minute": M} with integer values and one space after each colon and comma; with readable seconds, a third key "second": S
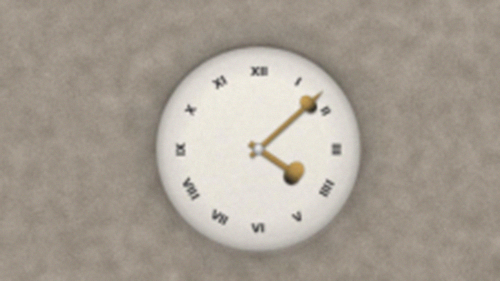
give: {"hour": 4, "minute": 8}
